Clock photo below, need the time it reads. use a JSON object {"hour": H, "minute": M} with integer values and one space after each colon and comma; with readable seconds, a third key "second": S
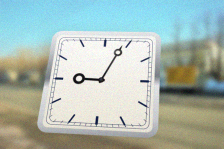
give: {"hour": 9, "minute": 4}
